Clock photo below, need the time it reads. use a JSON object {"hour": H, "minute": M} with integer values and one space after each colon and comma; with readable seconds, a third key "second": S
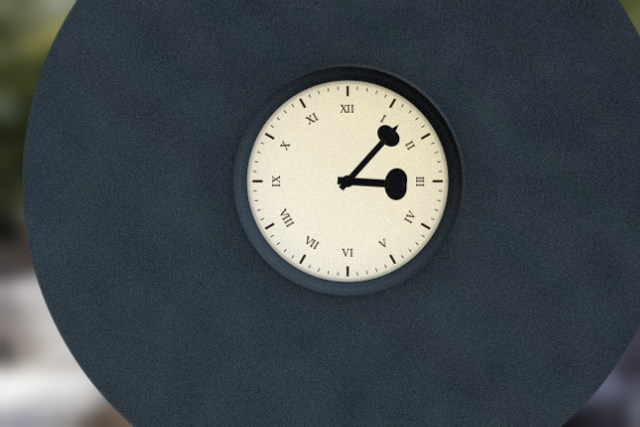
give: {"hour": 3, "minute": 7}
